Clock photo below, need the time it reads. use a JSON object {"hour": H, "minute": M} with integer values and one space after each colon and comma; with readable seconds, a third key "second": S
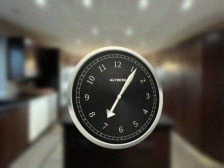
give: {"hour": 7, "minute": 6}
